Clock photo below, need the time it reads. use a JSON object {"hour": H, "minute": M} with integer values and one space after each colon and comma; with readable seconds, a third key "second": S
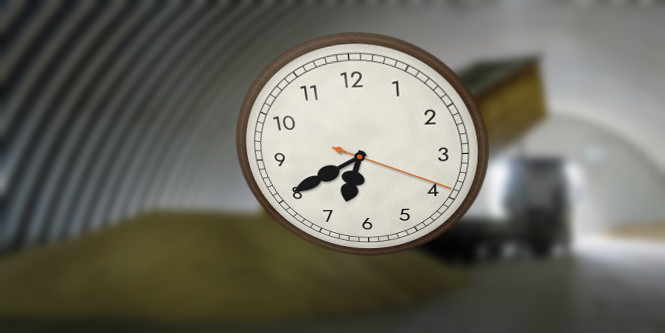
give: {"hour": 6, "minute": 40, "second": 19}
